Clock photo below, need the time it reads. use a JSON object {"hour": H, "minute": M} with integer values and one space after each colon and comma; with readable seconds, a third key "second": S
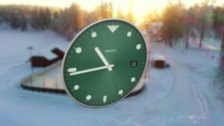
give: {"hour": 10, "minute": 44}
